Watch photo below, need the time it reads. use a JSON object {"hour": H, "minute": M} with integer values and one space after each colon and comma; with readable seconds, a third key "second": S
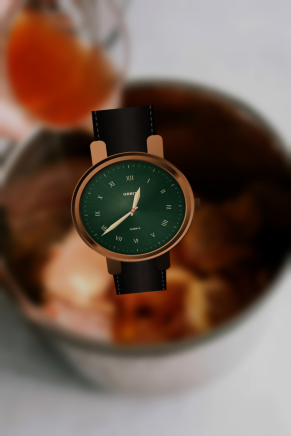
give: {"hour": 12, "minute": 39}
